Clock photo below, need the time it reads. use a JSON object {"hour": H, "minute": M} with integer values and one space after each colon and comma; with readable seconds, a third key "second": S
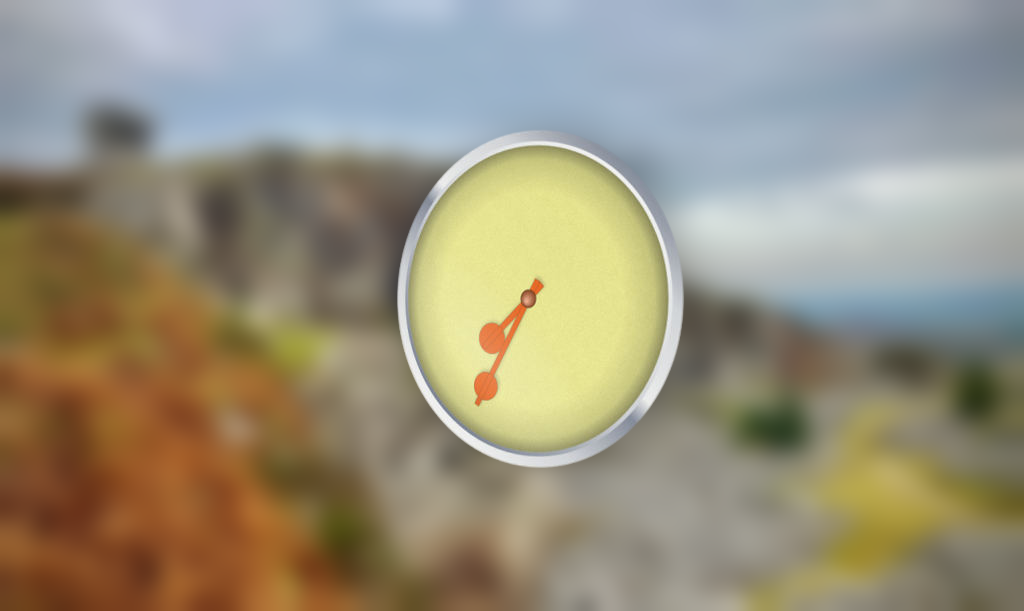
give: {"hour": 7, "minute": 35}
